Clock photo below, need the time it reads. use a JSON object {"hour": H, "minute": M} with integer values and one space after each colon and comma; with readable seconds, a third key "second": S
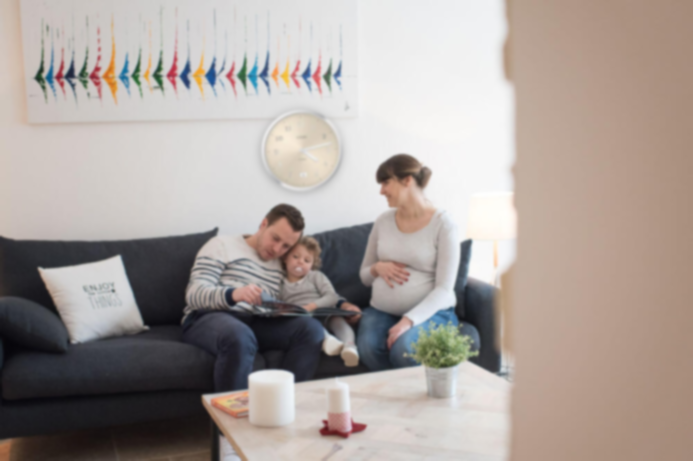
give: {"hour": 4, "minute": 13}
